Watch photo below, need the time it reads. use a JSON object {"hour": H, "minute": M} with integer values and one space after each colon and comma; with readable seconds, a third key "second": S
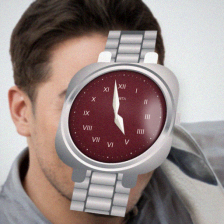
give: {"hour": 4, "minute": 58}
